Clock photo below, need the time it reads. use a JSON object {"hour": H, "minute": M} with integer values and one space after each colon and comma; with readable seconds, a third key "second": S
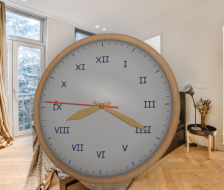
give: {"hour": 8, "minute": 19, "second": 46}
